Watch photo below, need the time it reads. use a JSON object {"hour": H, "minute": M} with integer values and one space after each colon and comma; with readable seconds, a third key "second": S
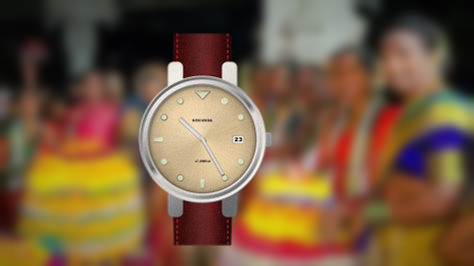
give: {"hour": 10, "minute": 25}
